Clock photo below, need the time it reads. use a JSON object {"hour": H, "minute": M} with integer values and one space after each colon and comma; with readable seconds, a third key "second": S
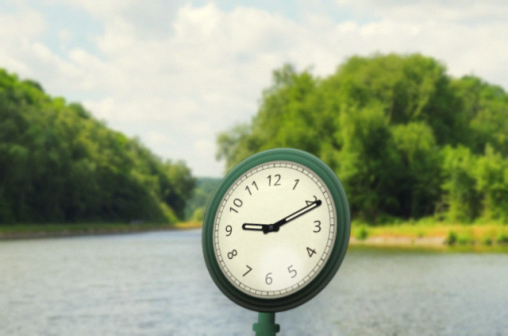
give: {"hour": 9, "minute": 11}
